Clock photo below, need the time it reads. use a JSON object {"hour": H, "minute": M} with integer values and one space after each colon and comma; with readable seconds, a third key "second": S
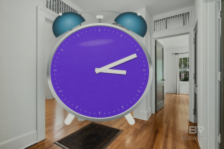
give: {"hour": 3, "minute": 11}
